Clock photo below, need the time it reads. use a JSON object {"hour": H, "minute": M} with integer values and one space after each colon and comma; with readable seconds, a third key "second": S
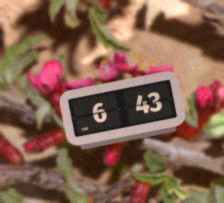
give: {"hour": 6, "minute": 43}
